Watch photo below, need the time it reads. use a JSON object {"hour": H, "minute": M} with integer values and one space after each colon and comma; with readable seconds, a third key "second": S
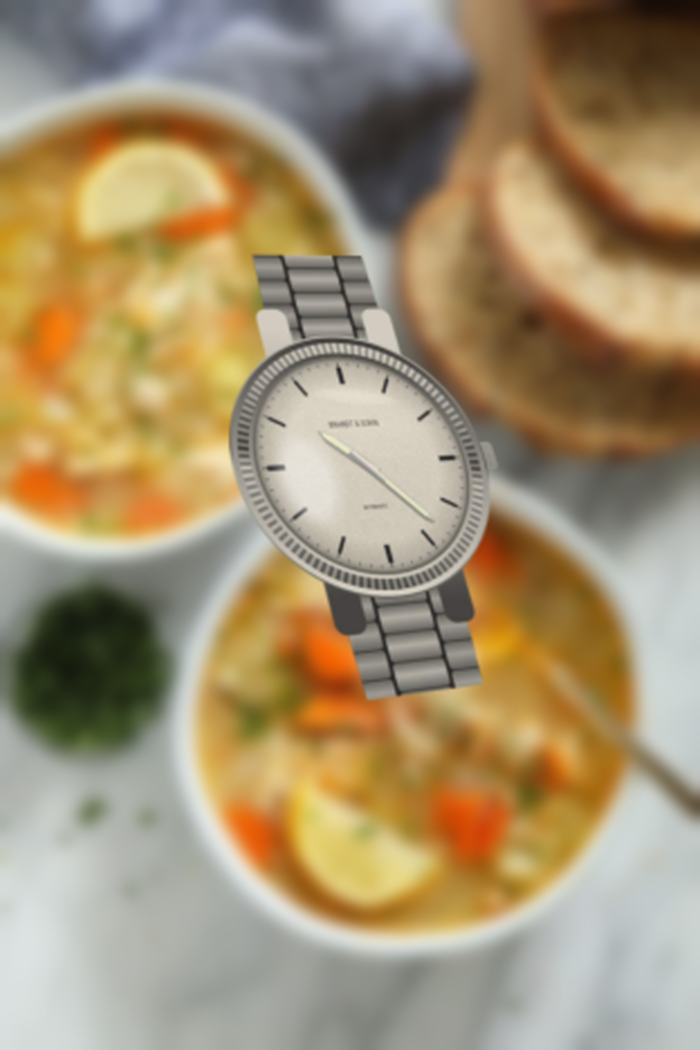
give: {"hour": 10, "minute": 23}
